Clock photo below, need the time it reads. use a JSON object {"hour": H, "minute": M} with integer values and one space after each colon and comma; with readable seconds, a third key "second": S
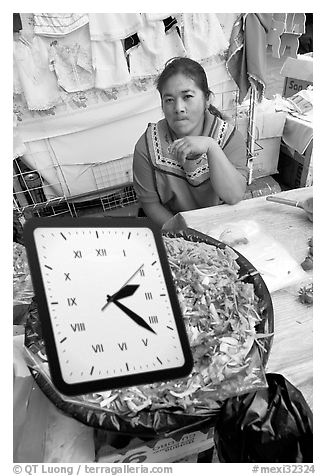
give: {"hour": 2, "minute": 22, "second": 9}
